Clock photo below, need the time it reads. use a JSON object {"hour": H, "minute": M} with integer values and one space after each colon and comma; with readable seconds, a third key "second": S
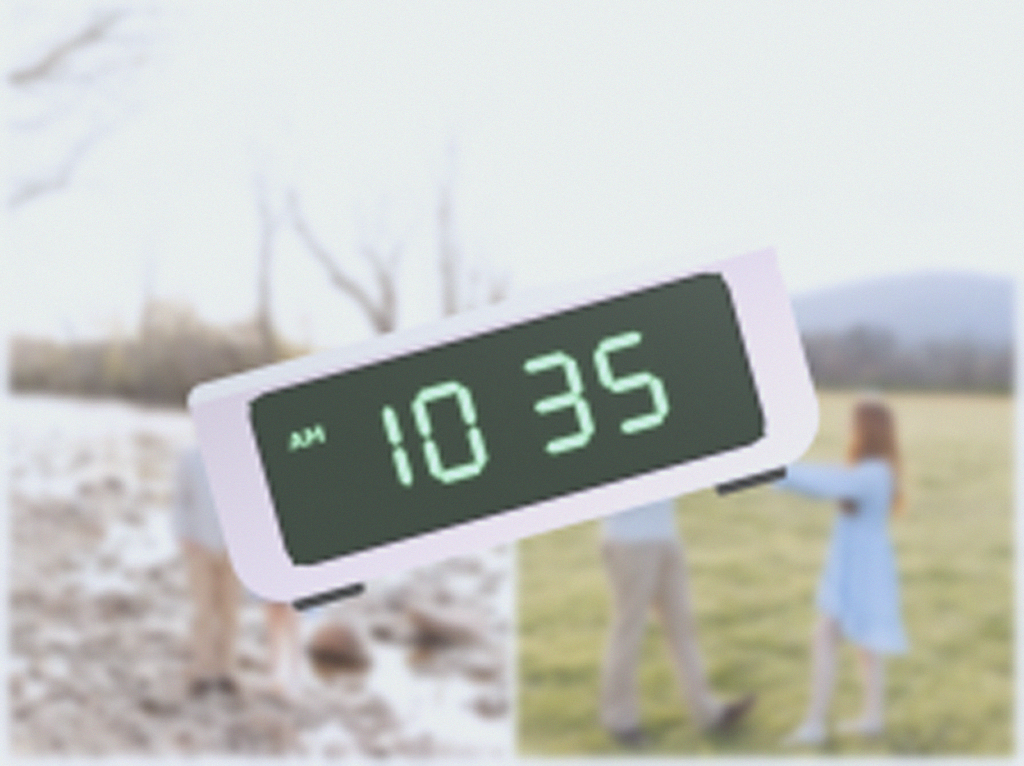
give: {"hour": 10, "minute": 35}
